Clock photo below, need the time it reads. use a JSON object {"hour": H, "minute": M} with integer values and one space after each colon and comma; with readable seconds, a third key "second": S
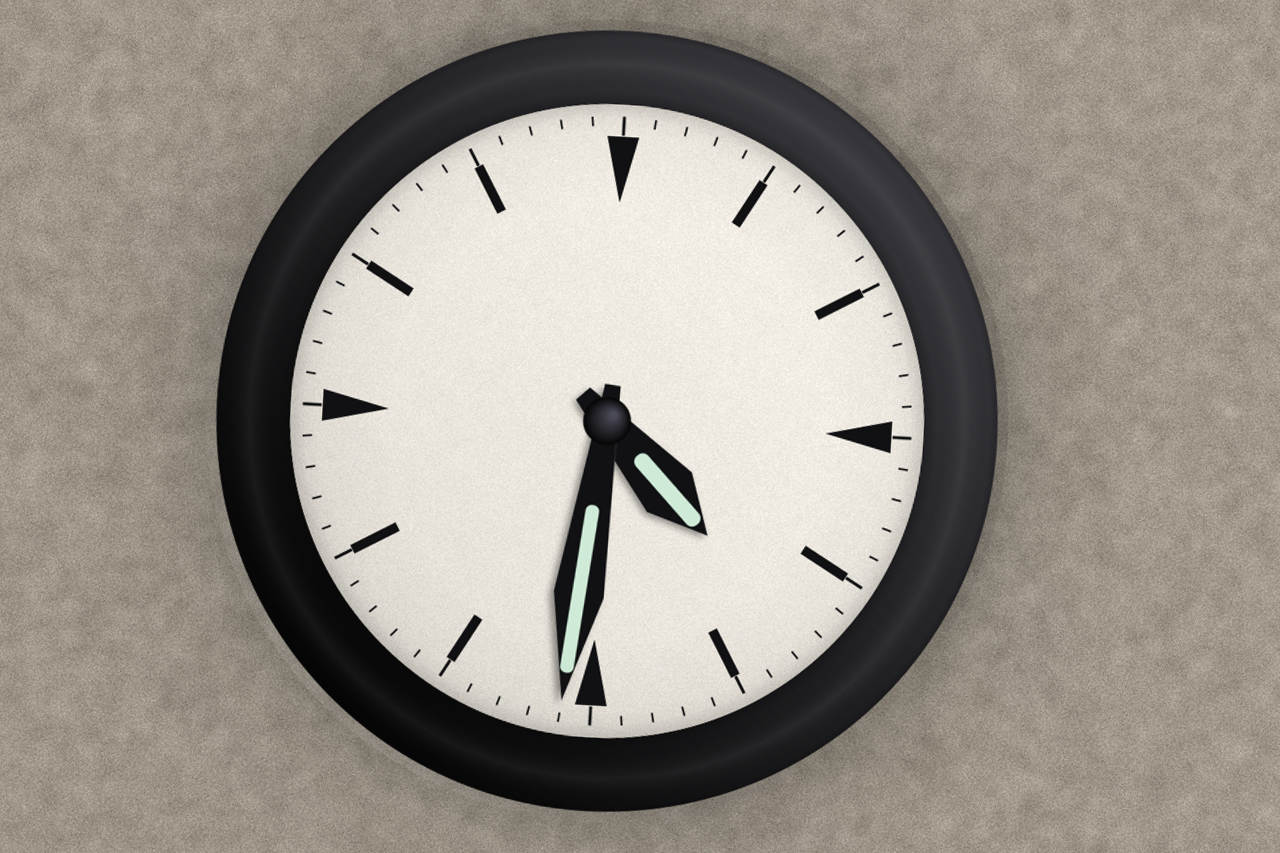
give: {"hour": 4, "minute": 31}
